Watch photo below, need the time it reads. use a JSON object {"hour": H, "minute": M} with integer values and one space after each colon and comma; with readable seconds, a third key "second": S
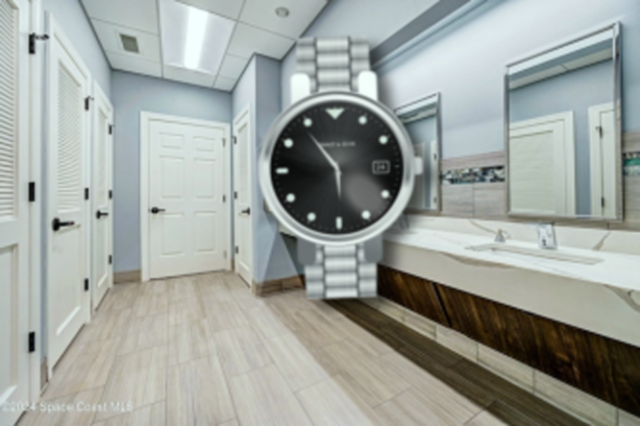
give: {"hour": 5, "minute": 54}
